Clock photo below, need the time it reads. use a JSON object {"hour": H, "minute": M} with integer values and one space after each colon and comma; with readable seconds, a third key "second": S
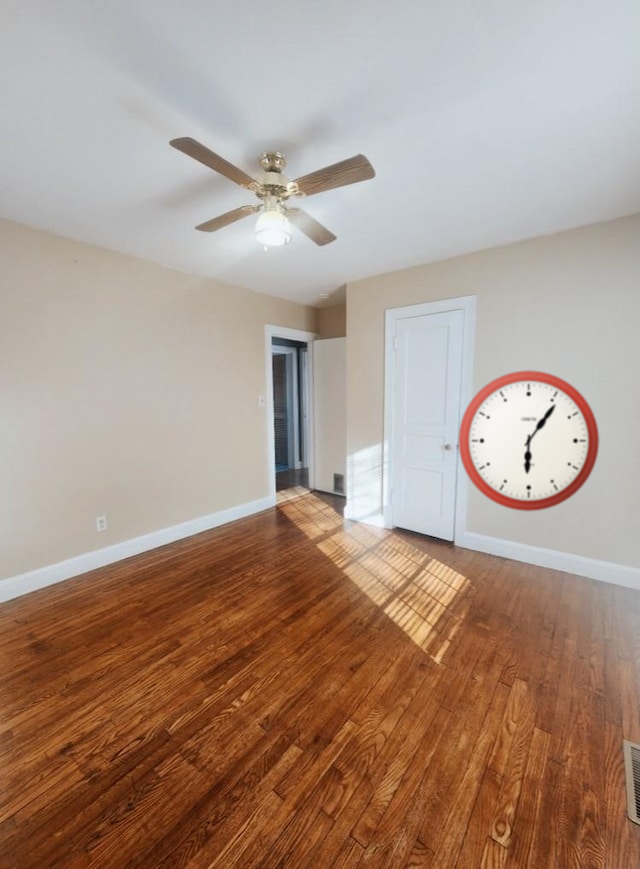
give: {"hour": 6, "minute": 6}
